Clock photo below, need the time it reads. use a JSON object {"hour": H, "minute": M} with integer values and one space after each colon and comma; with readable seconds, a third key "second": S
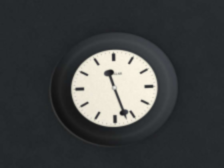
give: {"hour": 11, "minute": 27}
